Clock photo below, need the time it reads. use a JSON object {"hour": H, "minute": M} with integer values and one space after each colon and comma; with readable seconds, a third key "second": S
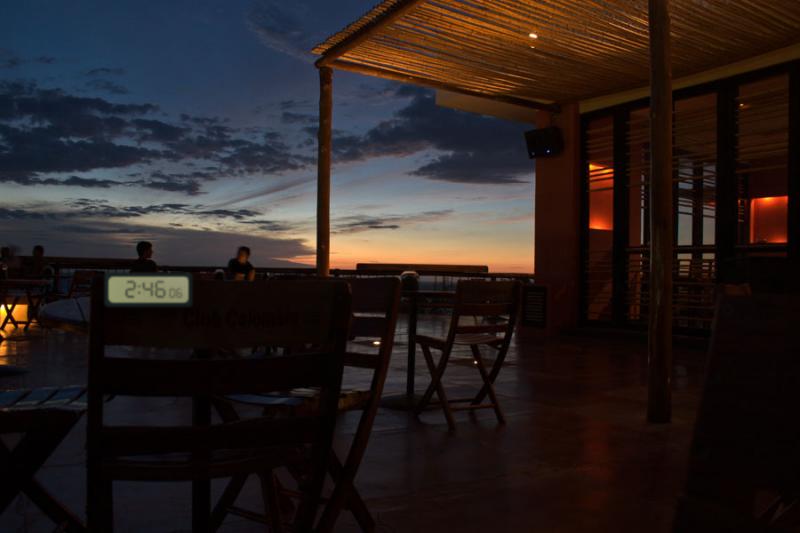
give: {"hour": 2, "minute": 46}
